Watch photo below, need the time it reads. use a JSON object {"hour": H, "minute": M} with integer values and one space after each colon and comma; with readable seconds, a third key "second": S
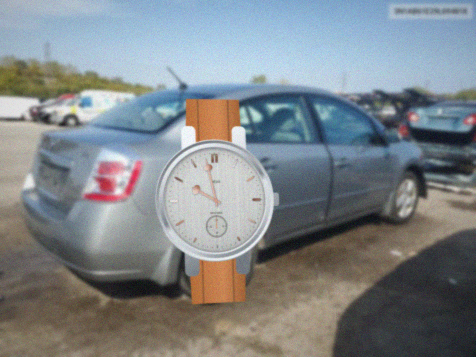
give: {"hour": 9, "minute": 58}
